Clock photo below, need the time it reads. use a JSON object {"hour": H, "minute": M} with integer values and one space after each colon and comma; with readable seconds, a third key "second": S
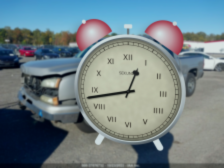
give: {"hour": 12, "minute": 43}
